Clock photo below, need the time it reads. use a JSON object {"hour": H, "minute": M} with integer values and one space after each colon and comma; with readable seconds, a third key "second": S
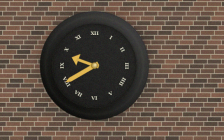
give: {"hour": 9, "minute": 40}
